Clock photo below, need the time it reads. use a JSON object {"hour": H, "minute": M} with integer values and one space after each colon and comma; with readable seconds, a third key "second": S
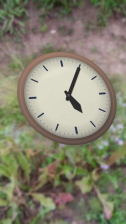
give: {"hour": 5, "minute": 5}
